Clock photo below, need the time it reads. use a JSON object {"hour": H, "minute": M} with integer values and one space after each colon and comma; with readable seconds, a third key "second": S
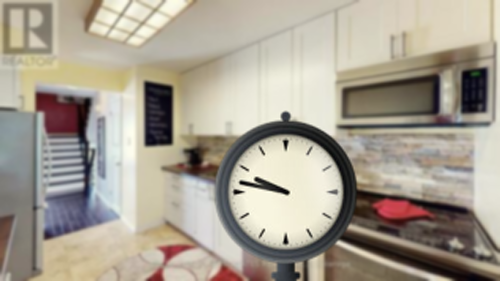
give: {"hour": 9, "minute": 47}
